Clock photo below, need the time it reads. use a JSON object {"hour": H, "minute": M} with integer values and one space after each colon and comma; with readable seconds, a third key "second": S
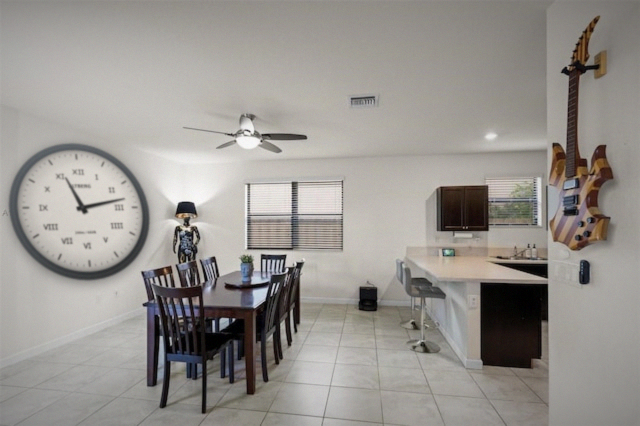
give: {"hour": 11, "minute": 13}
